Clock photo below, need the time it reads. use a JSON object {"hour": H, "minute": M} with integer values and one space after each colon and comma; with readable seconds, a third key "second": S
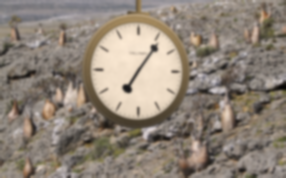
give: {"hour": 7, "minute": 6}
